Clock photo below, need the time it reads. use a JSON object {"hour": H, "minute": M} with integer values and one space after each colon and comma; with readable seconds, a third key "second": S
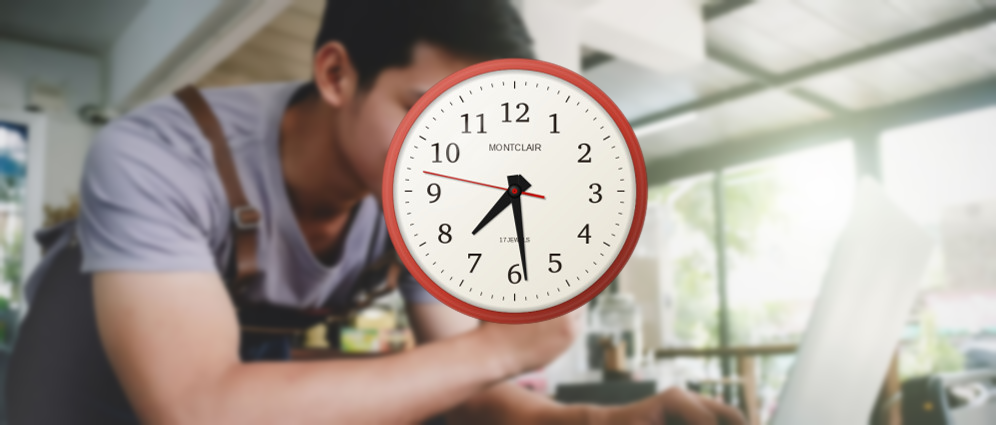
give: {"hour": 7, "minute": 28, "second": 47}
